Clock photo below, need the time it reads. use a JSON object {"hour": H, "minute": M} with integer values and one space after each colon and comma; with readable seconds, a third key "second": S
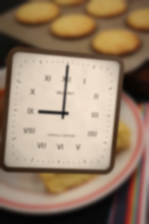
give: {"hour": 9, "minute": 0}
